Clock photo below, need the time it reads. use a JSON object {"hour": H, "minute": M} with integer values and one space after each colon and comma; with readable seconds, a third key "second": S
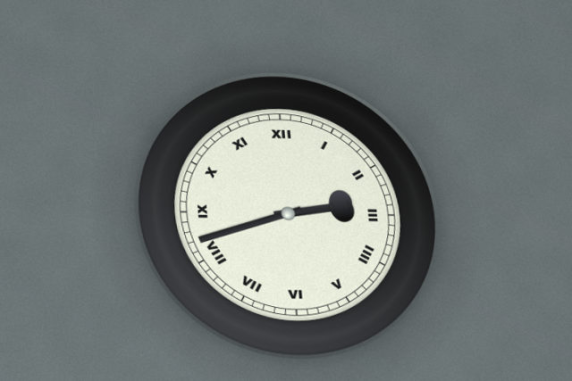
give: {"hour": 2, "minute": 42}
